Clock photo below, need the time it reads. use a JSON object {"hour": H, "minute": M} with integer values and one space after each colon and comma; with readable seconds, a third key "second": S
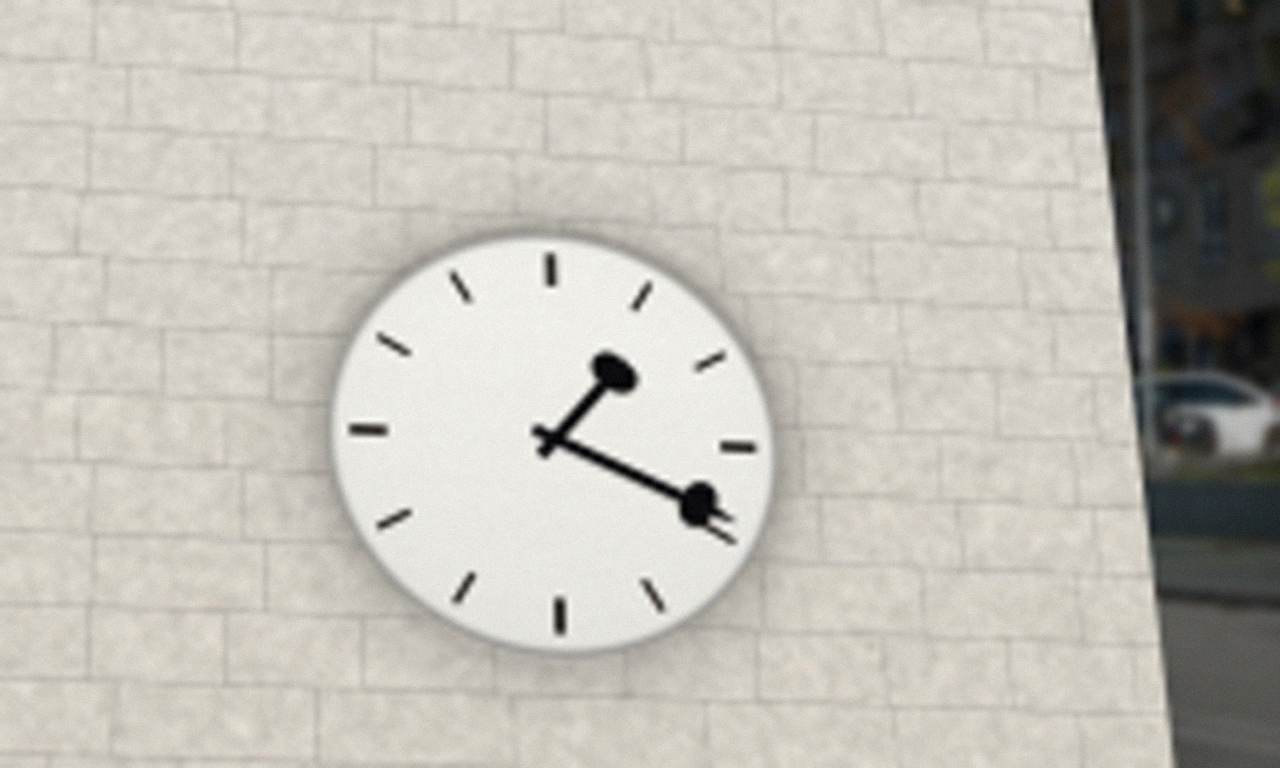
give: {"hour": 1, "minute": 19}
